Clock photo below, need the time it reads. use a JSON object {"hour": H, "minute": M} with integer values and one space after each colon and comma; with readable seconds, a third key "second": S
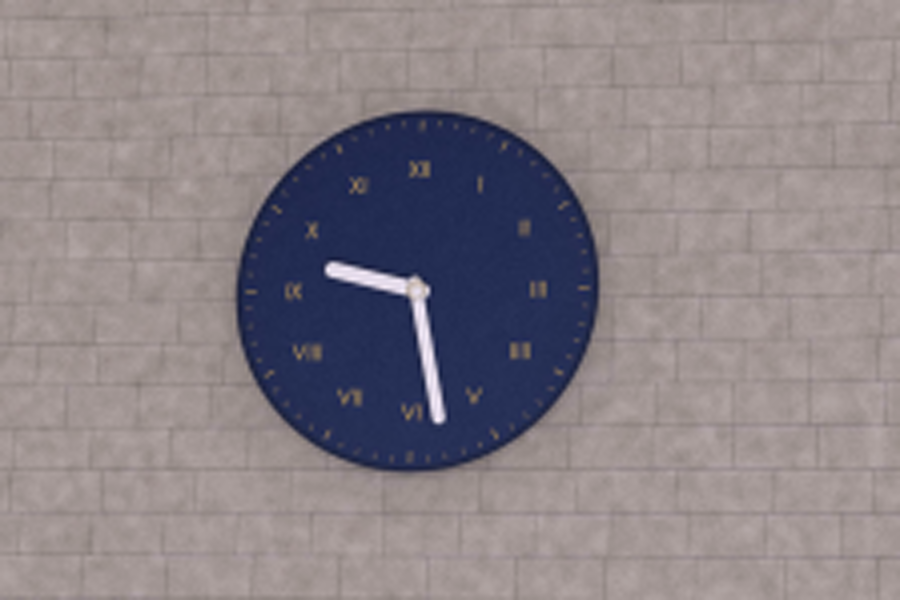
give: {"hour": 9, "minute": 28}
